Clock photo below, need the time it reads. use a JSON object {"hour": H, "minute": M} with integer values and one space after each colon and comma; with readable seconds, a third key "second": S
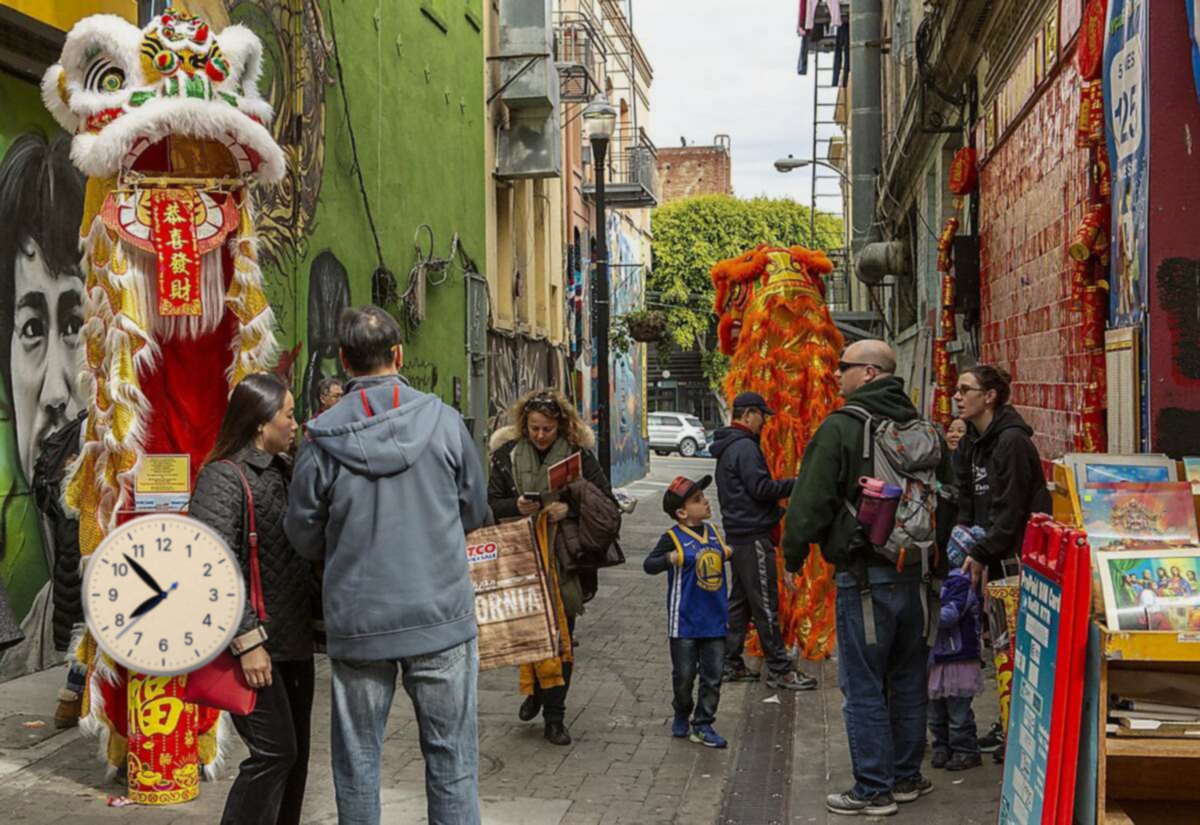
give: {"hour": 7, "minute": 52, "second": 38}
